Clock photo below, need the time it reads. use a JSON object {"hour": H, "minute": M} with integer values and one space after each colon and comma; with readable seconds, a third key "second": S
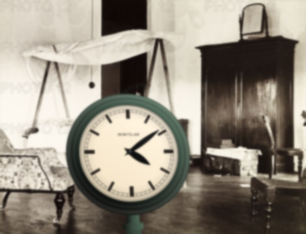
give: {"hour": 4, "minute": 9}
